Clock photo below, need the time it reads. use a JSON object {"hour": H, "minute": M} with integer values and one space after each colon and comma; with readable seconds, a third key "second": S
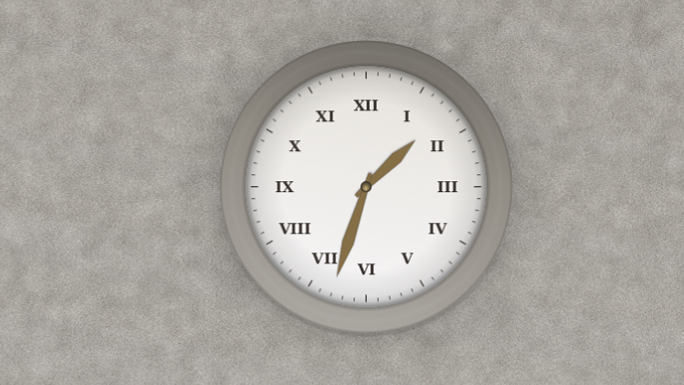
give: {"hour": 1, "minute": 33}
